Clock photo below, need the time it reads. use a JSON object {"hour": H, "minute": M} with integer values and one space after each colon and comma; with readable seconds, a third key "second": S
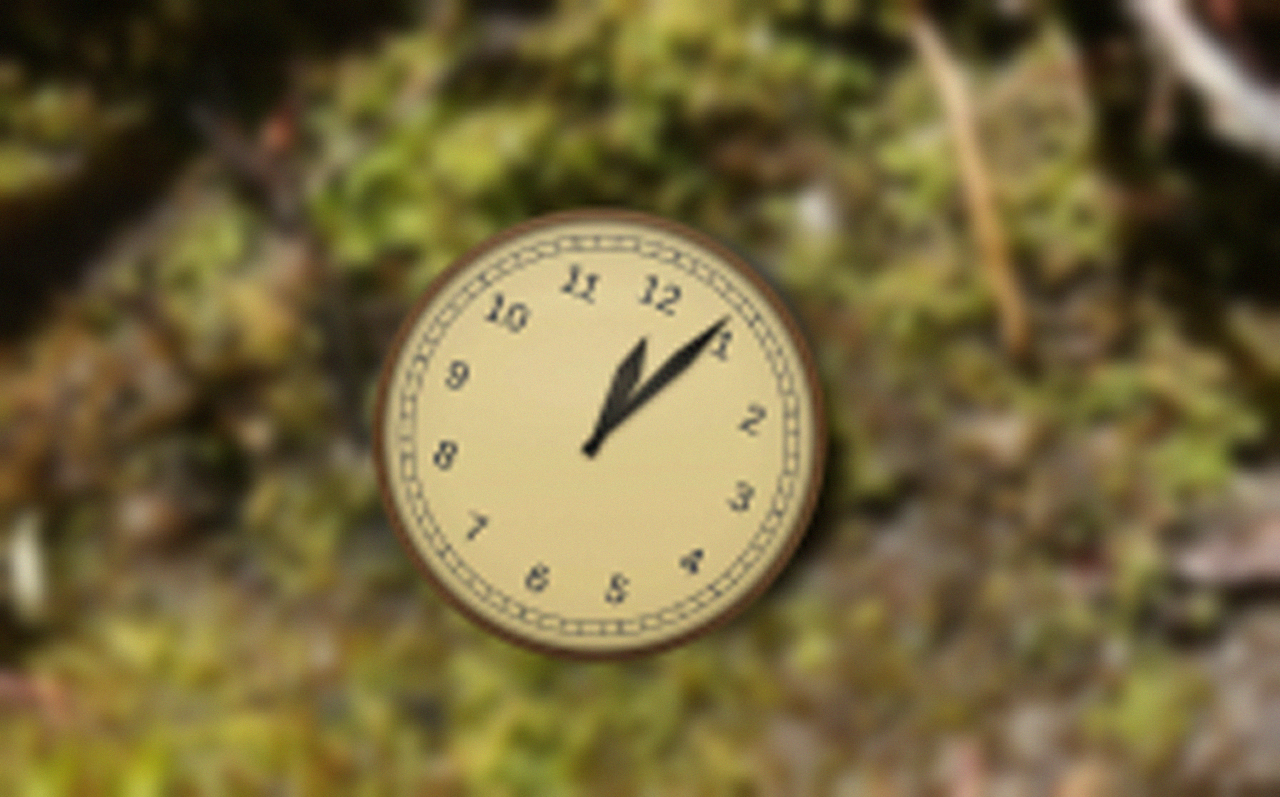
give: {"hour": 12, "minute": 4}
